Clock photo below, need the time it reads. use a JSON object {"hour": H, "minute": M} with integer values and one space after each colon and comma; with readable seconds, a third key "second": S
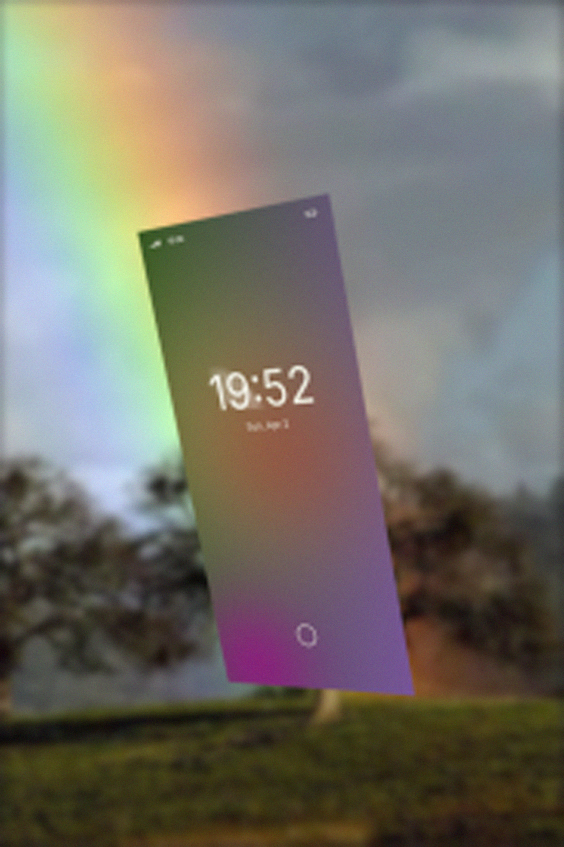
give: {"hour": 19, "minute": 52}
